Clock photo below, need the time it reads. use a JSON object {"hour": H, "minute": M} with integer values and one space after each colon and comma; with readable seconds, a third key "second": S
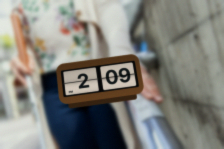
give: {"hour": 2, "minute": 9}
